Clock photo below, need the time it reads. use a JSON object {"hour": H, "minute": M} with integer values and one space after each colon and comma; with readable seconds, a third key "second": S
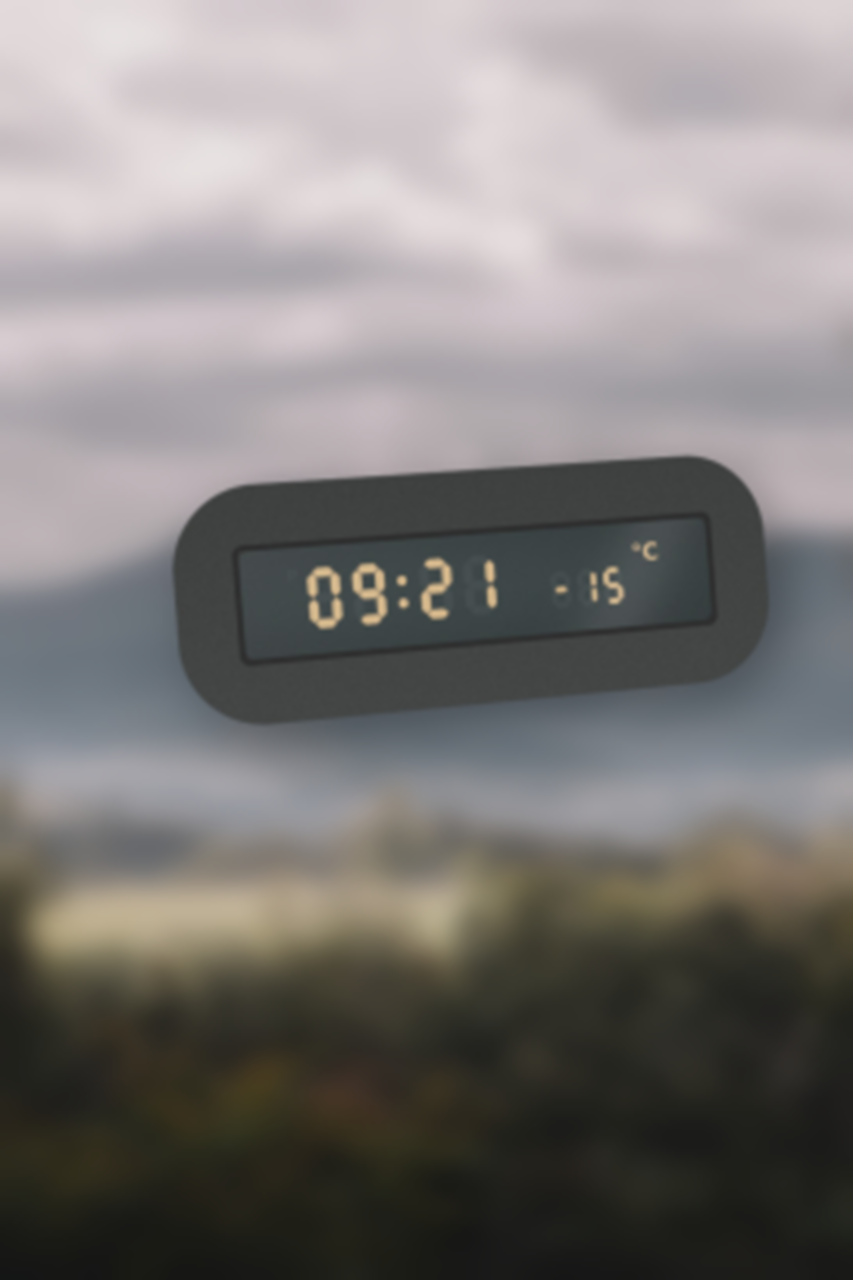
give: {"hour": 9, "minute": 21}
